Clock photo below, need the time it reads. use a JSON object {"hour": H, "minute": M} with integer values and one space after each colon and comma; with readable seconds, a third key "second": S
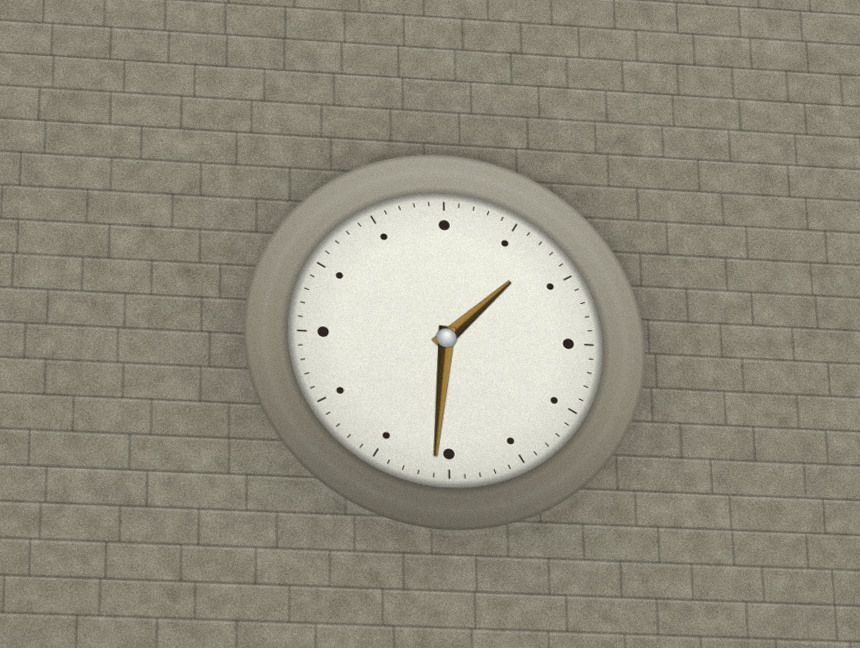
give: {"hour": 1, "minute": 31}
